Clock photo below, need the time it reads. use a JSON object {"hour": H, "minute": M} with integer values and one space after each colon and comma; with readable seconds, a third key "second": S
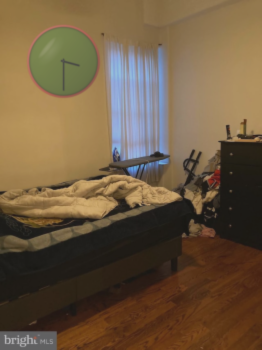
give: {"hour": 3, "minute": 30}
